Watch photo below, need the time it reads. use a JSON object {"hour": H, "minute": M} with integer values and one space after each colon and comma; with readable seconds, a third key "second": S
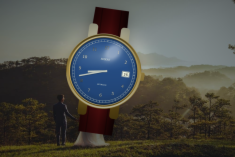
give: {"hour": 8, "minute": 42}
